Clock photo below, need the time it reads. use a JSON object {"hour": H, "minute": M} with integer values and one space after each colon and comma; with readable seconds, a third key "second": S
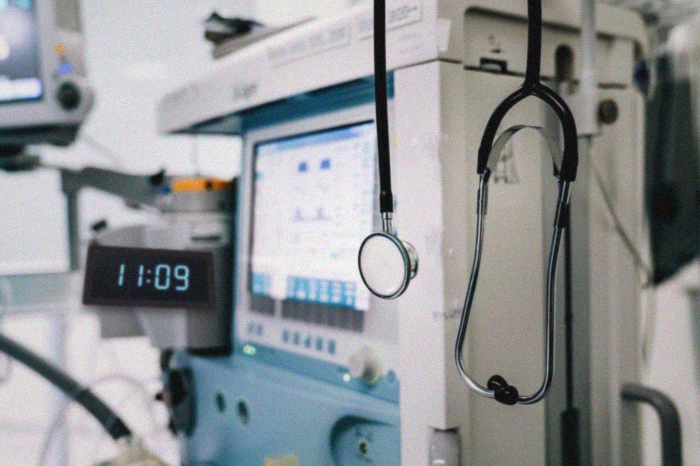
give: {"hour": 11, "minute": 9}
